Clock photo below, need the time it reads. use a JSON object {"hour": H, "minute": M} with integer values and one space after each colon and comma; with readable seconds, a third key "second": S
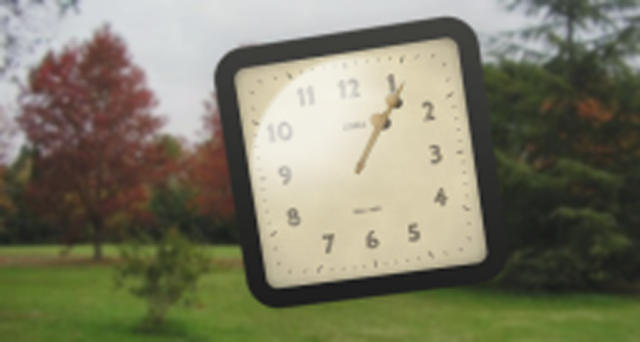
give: {"hour": 1, "minute": 6}
